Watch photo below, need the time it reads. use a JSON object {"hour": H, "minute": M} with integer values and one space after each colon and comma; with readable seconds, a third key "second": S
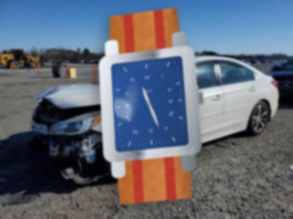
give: {"hour": 11, "minute": 27}
